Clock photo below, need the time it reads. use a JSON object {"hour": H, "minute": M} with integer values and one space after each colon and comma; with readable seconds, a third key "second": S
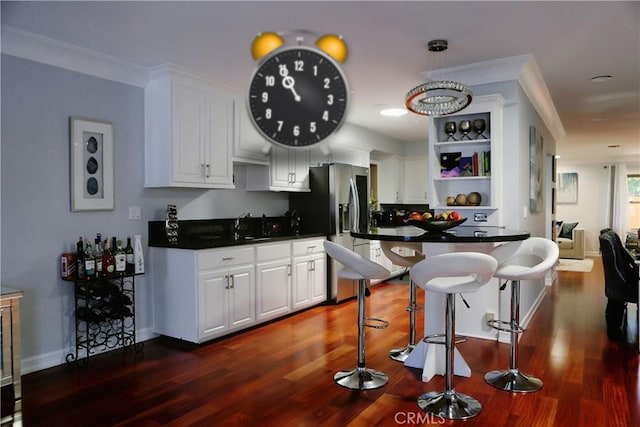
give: {"hour": 10, "minute": 55}
